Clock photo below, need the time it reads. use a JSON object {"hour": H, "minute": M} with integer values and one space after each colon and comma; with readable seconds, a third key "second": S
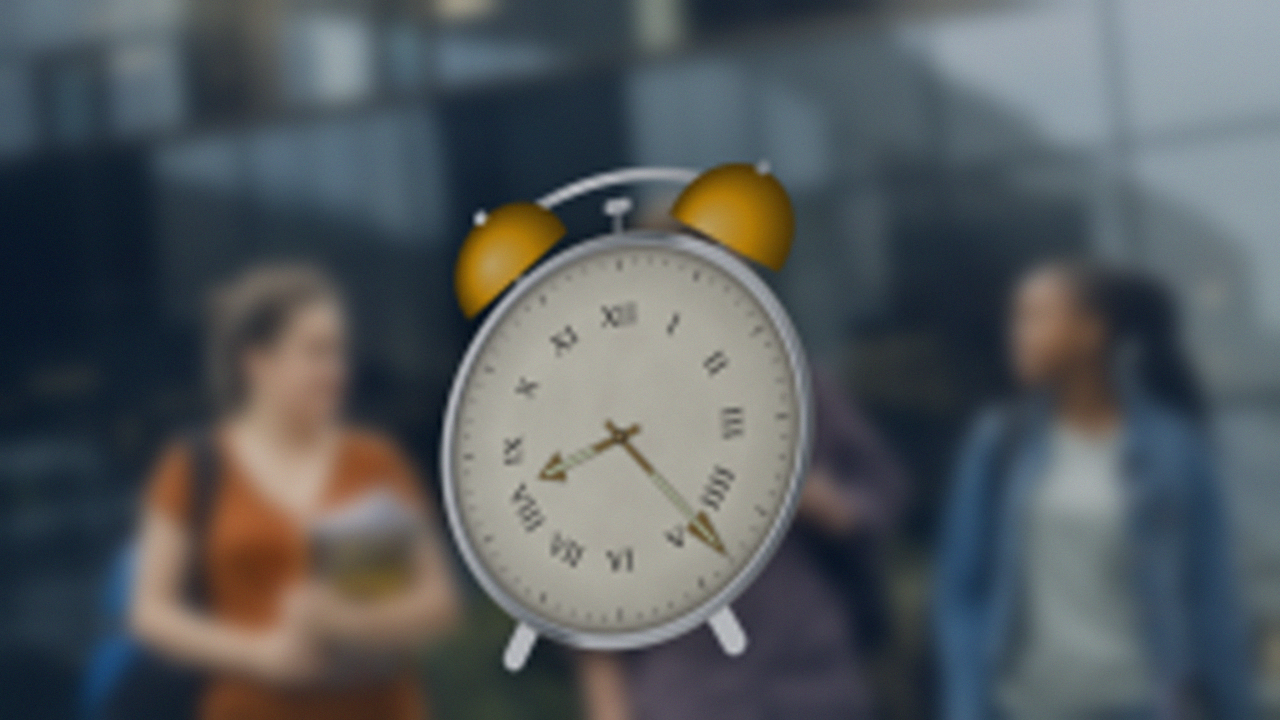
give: {"hour": 8, "minute": 23}
